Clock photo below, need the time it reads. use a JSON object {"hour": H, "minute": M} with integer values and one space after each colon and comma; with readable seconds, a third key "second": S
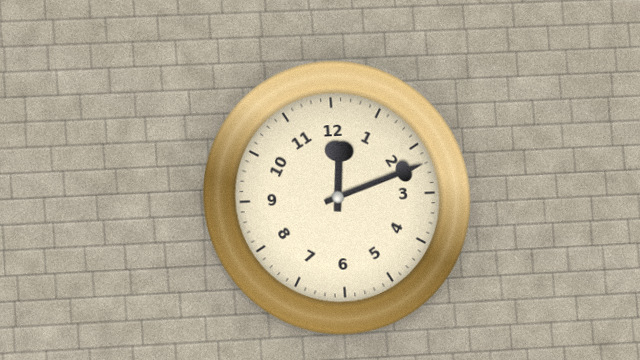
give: {"hour": 12, "minute": 12}
